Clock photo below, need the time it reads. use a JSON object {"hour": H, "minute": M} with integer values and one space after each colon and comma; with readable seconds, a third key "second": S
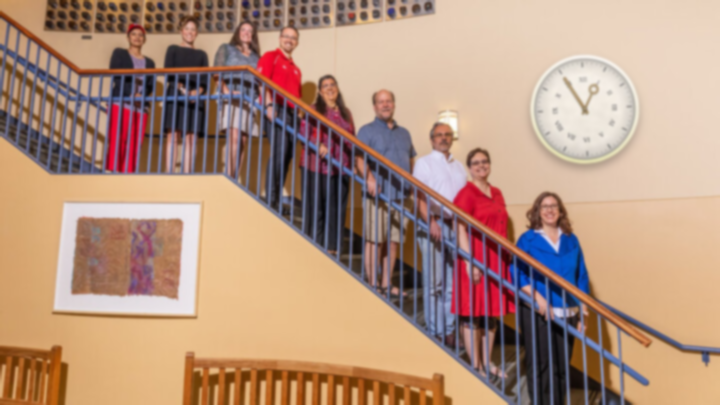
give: {"hour": 12, "minute": 55}
